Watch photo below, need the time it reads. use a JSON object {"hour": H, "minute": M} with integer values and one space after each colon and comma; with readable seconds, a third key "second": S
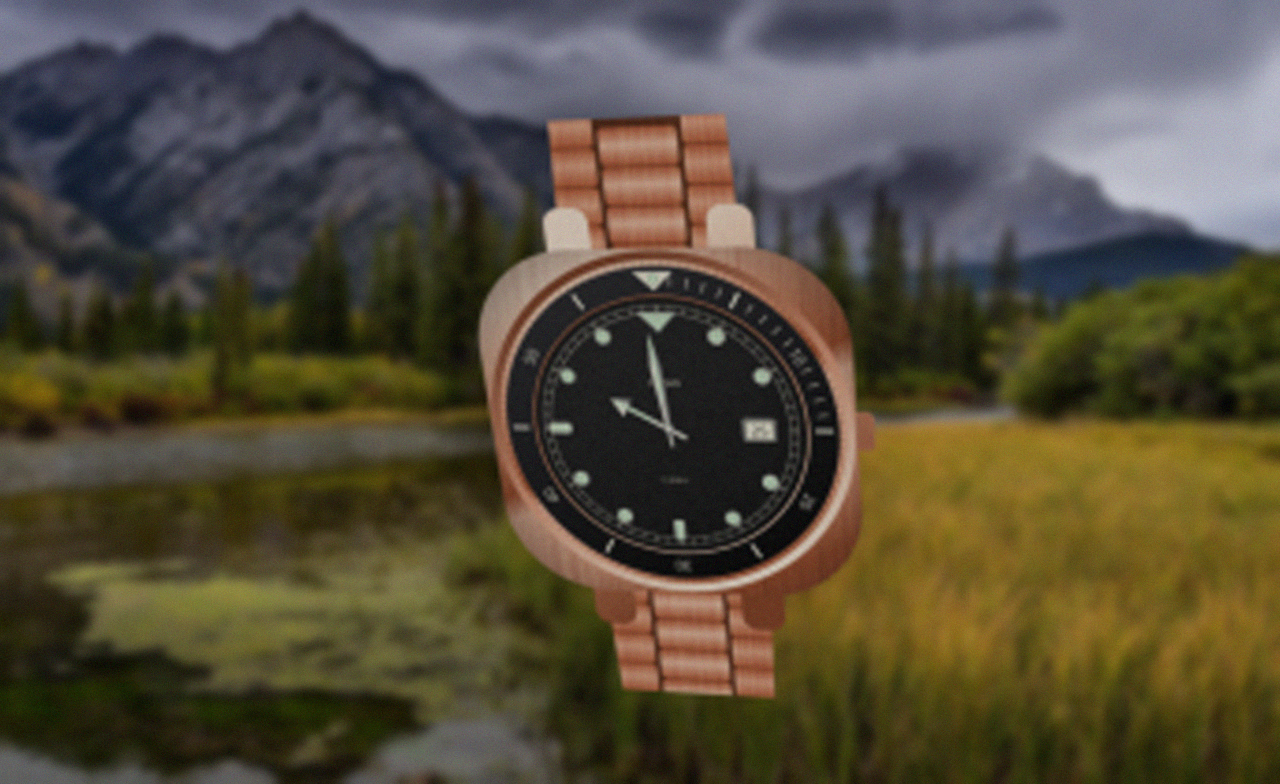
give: {"hour": 9, "minute": 59}
